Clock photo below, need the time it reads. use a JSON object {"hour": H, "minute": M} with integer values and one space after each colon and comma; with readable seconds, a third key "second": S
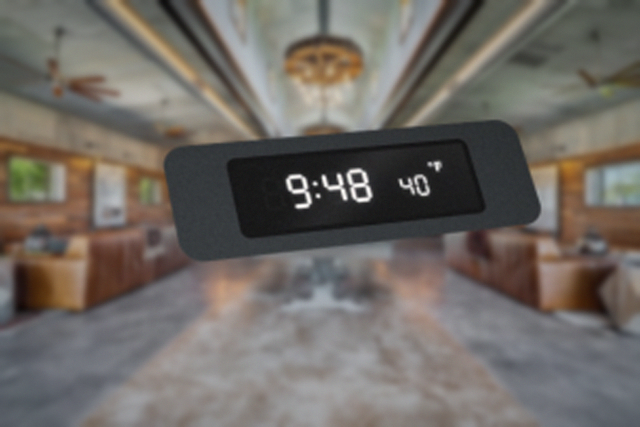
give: {"hour": 9, "minute": 48}
